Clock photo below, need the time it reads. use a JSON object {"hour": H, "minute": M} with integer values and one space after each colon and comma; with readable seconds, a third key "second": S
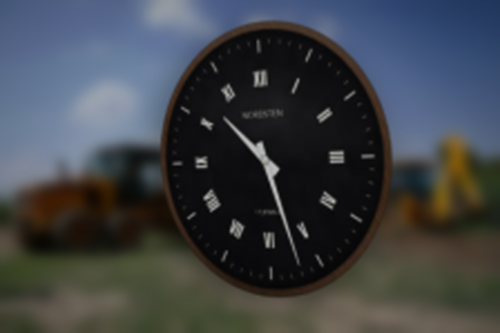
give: {"hour": 10, "minute": 27}
